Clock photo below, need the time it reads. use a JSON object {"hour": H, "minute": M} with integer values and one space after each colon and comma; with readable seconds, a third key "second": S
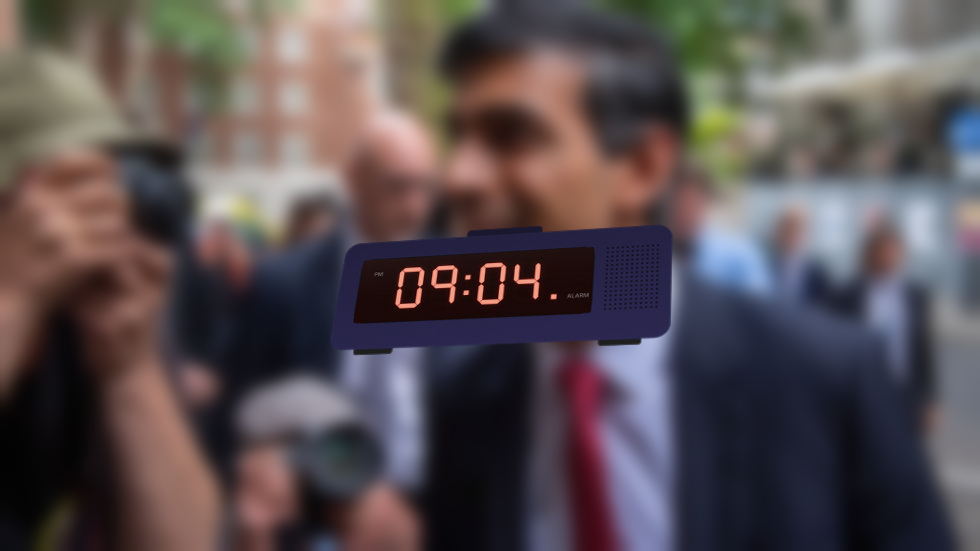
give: {"hour": 9, "minute": 4}
